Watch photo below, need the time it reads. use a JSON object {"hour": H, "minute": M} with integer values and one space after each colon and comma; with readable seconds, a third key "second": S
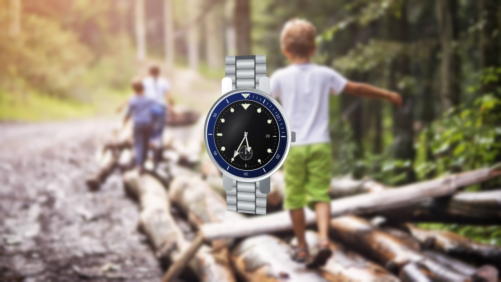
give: {"hour": 5, "minute": 35}
